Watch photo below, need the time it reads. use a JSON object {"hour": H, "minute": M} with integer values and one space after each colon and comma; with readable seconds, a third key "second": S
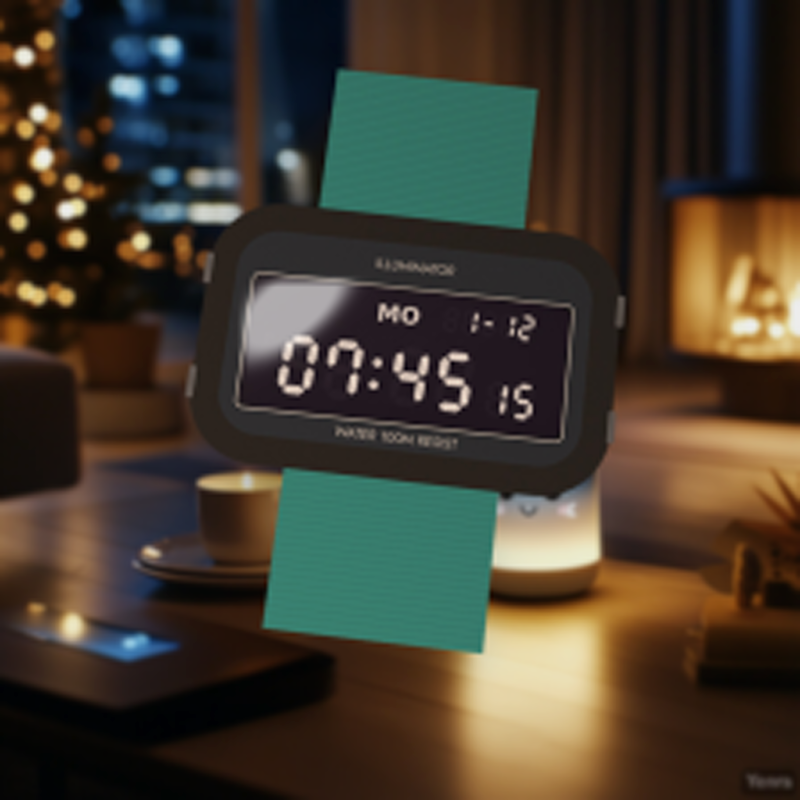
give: {"hour": 7, "minute": 45, "second": 15}
